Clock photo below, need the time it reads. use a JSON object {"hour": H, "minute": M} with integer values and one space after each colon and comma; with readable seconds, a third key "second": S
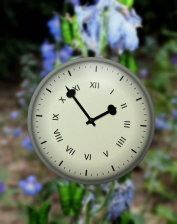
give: {"hour": 1, "minute": 53}
